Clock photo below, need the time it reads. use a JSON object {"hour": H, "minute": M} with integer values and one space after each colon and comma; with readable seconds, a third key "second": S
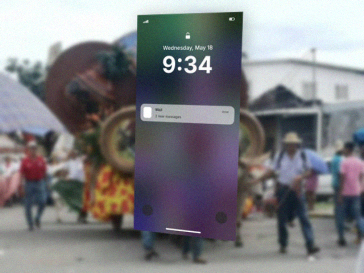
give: {"hour": 9, "minute": 34}
